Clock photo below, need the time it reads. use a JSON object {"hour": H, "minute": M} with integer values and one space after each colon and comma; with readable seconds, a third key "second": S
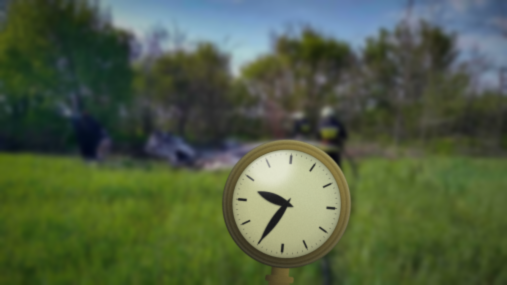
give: {"hour": 9, "minute": 35}
